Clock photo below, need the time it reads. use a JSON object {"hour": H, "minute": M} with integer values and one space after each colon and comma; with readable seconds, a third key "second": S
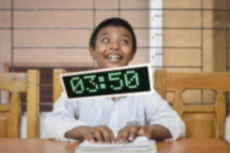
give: {"hour": 3, "minute": 50}
